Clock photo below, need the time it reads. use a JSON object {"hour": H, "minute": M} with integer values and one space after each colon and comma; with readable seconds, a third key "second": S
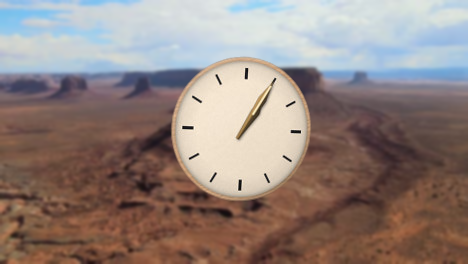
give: {"hour": 1, "minute": 5}
